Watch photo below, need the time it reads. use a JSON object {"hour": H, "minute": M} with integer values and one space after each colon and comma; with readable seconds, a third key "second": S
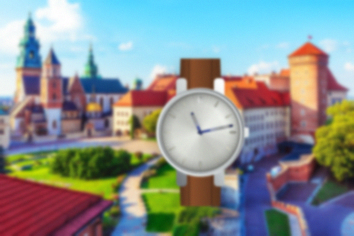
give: {"hour": 11, "minute": 13}
